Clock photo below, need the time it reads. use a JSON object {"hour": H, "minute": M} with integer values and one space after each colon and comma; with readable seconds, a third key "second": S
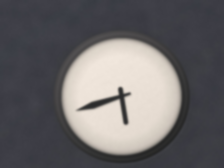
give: {"hour": 5, "minute": 42}
